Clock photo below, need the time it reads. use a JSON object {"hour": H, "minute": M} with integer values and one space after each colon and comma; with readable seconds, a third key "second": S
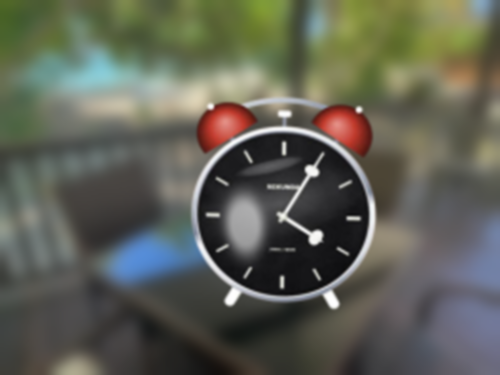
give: {"hour": 4, "minute": 5}
